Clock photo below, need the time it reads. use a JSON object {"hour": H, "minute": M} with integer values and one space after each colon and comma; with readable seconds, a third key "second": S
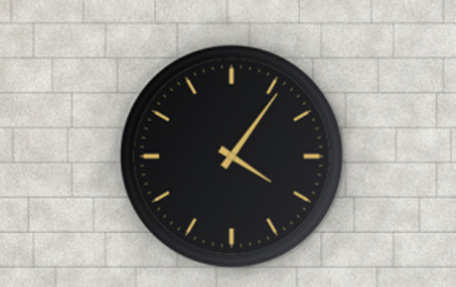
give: {"hour": 4, "minute": 6}
